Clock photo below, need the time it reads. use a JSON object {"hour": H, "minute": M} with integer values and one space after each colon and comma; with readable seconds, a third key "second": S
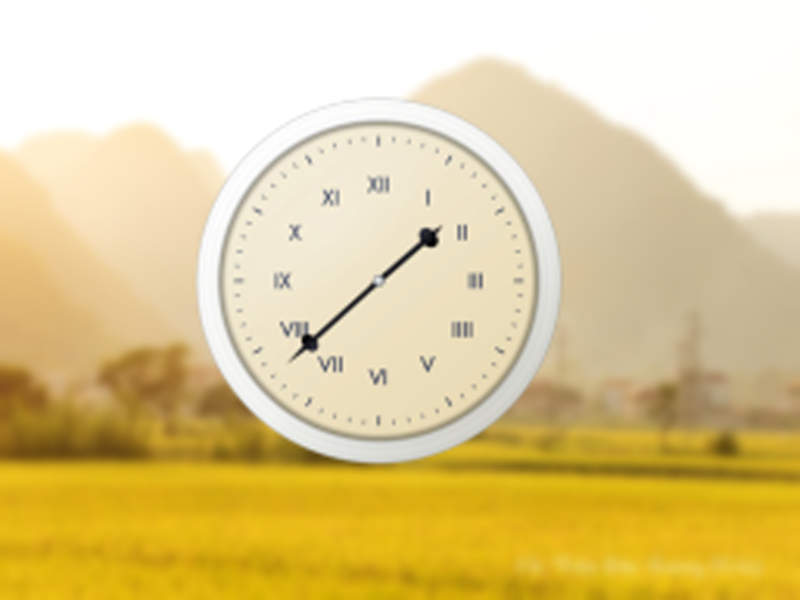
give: {"hour": 1, "minute": 38}
